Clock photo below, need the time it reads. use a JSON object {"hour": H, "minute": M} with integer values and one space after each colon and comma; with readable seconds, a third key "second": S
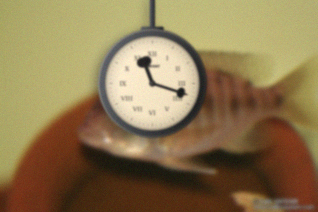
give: {"hour": 11, "minute": 18}
